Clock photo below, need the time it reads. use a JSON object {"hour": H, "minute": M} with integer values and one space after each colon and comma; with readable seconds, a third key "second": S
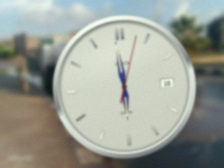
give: {"hour": 5, "minute": 59, "second": 3}
